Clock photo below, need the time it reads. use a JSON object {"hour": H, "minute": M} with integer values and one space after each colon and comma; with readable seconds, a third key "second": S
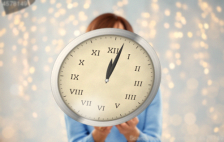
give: {"hour": 12, "minute": 2}
